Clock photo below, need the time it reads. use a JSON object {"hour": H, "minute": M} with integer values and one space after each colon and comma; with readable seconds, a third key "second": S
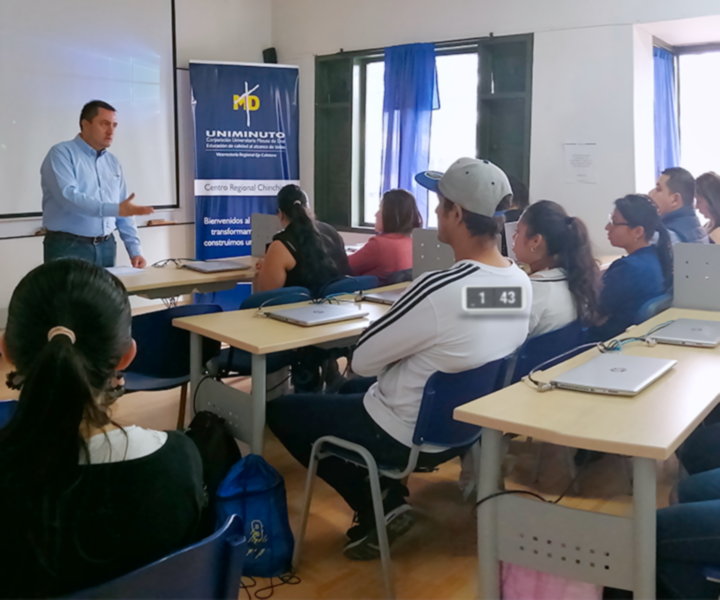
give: {"hour": 1, "minute": 43}
